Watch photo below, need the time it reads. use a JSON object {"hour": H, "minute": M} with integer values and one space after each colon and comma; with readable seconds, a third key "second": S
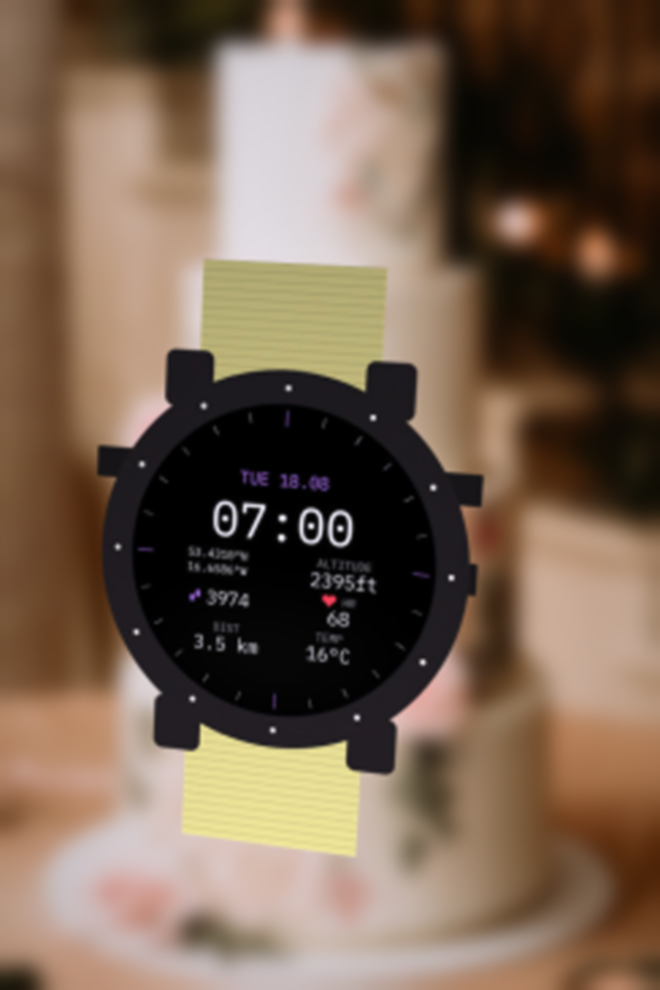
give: {"hour": 7, "minute": 0}
